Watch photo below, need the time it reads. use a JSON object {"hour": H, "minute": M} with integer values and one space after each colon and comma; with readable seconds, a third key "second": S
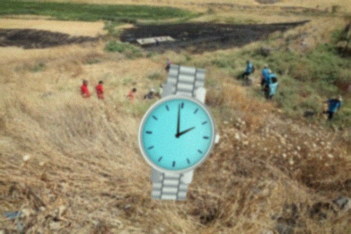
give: {"hour": 1, "minute": 59}
